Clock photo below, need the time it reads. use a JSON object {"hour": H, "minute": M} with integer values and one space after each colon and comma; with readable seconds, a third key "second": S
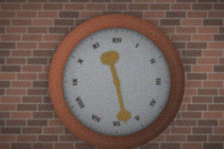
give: {"hour": 11, "minute": 28}
